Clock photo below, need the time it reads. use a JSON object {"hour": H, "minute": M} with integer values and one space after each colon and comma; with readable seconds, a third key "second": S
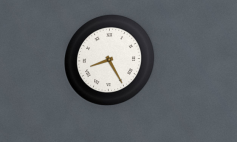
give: {"hour": 8, "minute": 25}
